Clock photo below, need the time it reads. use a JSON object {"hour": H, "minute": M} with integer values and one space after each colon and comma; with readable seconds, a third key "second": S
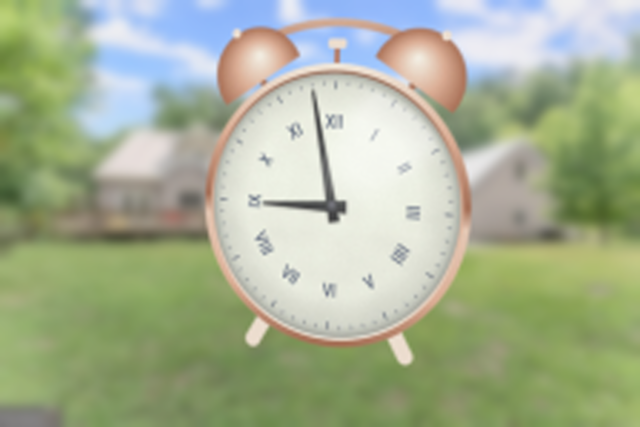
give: {"hour": 8, "minute": 58}
